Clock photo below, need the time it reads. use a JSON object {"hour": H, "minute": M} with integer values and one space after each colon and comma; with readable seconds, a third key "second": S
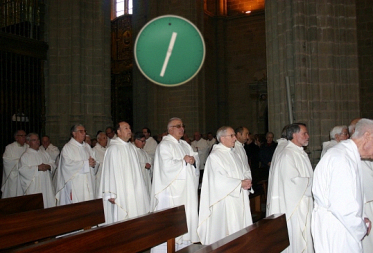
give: {"hour": 12, "minute": 33}
